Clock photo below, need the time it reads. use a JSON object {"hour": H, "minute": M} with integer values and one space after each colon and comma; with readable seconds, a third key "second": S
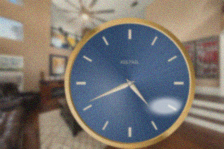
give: {"hour": 4, "minute": 41}
